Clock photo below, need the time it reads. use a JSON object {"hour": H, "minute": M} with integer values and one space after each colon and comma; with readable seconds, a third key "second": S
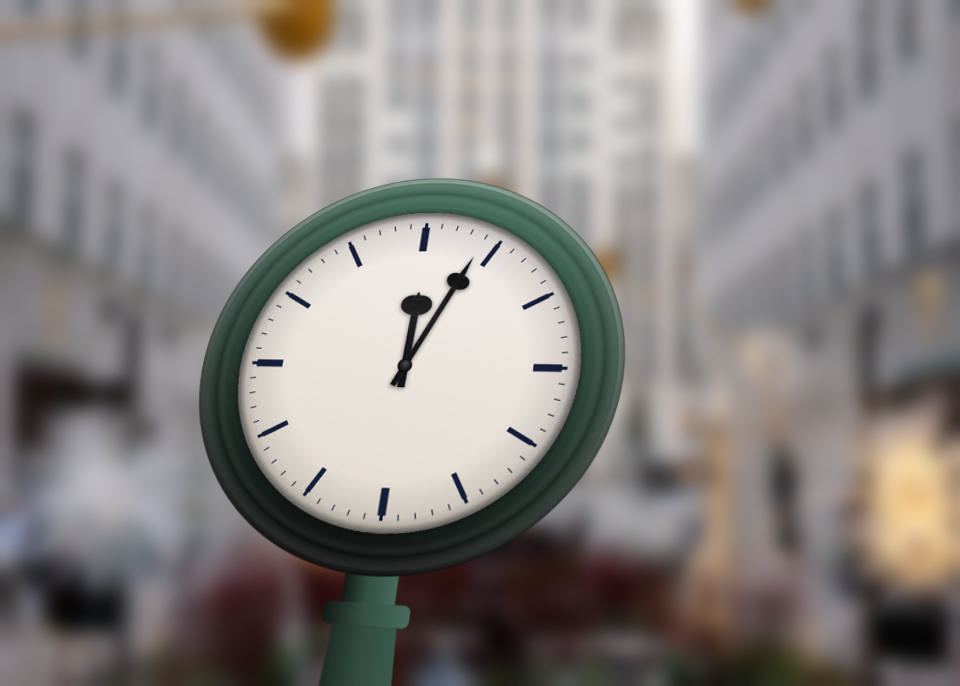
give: {"hour": 12, "minute": 4}
